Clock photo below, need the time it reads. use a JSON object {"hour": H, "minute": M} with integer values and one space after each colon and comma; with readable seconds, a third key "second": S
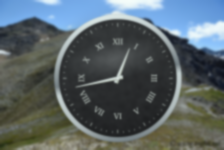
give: {"hour": 12, "minute": 43}
